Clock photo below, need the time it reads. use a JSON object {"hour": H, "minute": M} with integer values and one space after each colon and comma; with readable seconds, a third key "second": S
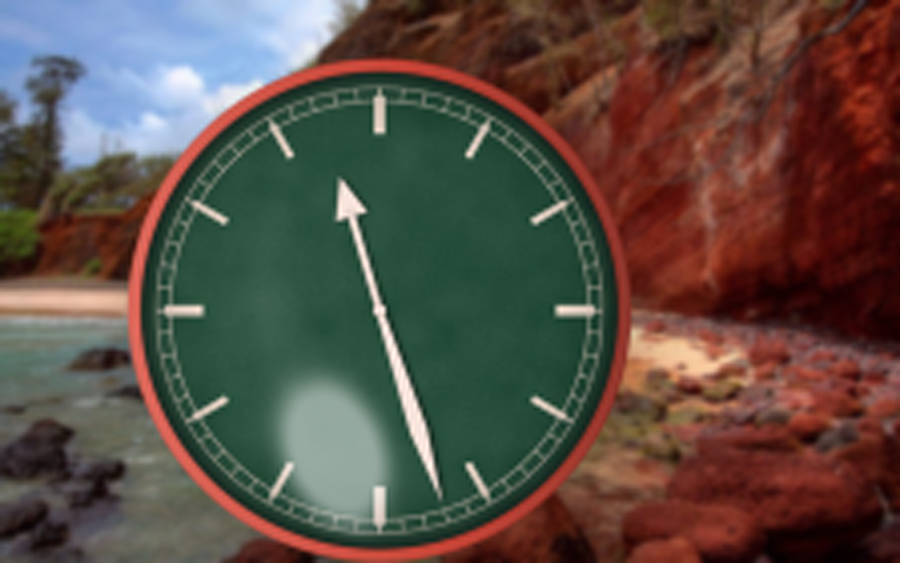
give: {"hour": 11, "minute": 27}
